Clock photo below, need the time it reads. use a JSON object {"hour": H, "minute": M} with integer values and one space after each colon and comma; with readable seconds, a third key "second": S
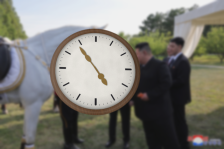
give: {"hour": 4, "minute": 54}
